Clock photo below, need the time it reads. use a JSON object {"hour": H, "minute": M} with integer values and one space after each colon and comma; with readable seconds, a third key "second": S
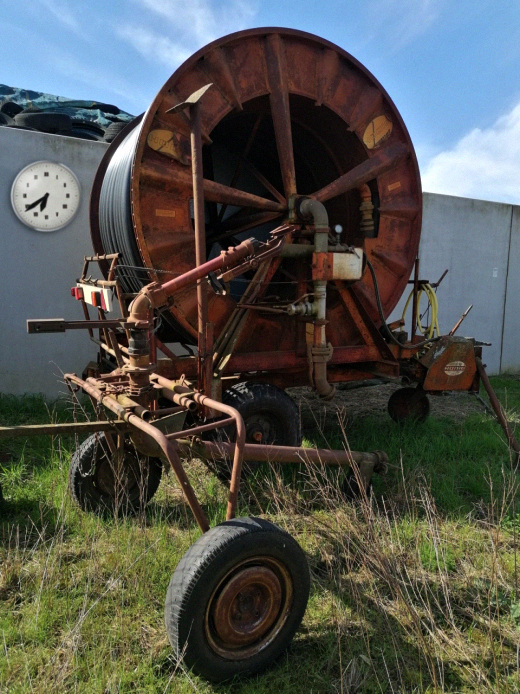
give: {"hour": 6, "minute": 39}
